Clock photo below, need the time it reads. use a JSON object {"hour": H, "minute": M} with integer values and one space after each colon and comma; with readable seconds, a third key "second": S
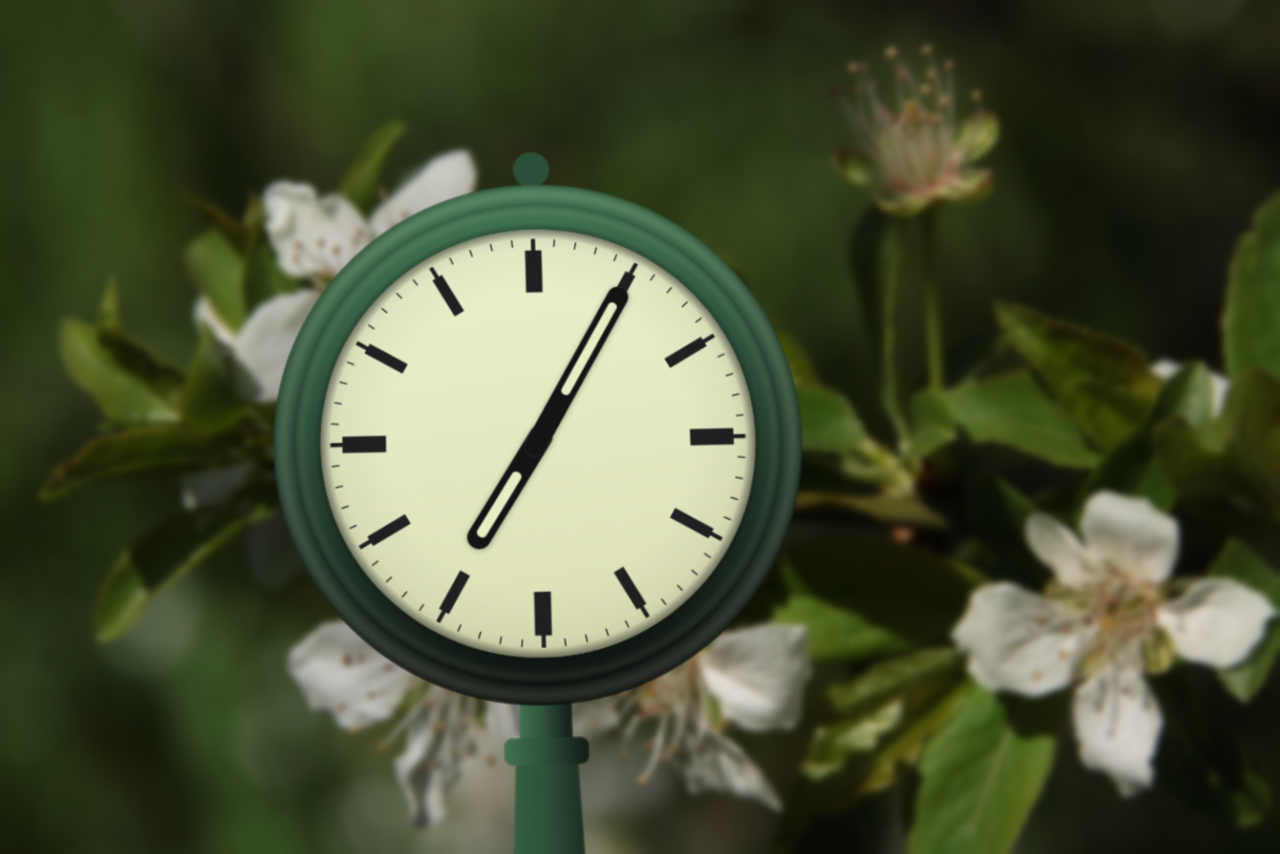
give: {"hour": 7, "minute": 5}
